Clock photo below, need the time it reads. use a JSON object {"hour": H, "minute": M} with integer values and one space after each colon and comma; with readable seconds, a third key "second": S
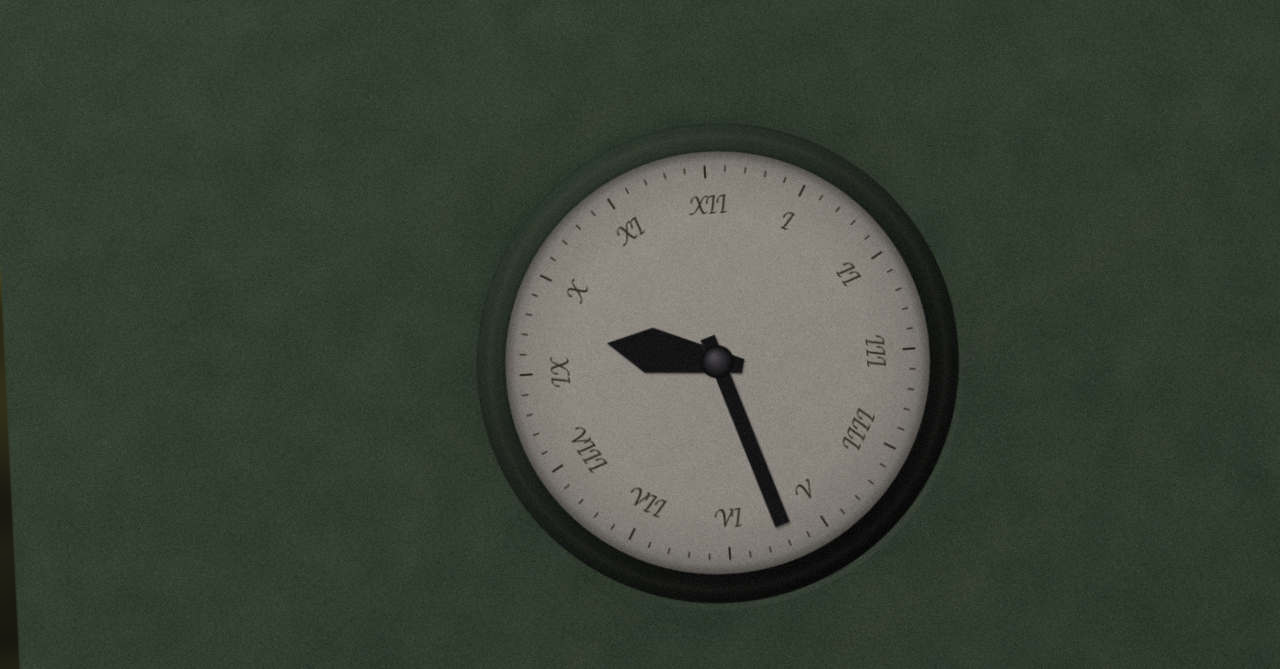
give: {"hour": 9, "minute": 27}
